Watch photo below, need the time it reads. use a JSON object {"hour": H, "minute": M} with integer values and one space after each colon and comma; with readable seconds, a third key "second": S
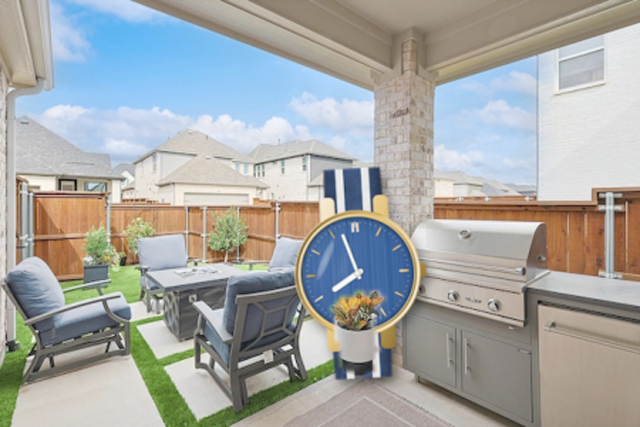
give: {"hour": 7, "minute": 57}
